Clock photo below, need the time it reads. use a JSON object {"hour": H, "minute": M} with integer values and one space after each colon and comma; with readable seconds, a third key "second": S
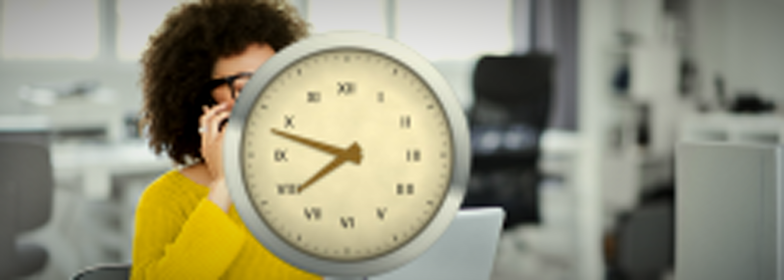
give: {"hour": 7, "minute": 48}
